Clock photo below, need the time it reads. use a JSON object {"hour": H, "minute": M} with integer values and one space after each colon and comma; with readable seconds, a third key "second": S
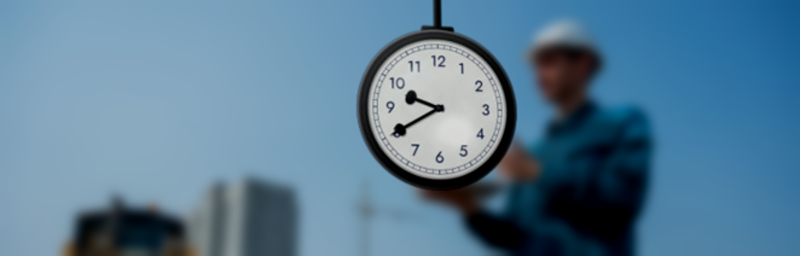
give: {"hour": 9, "minute": 40}
